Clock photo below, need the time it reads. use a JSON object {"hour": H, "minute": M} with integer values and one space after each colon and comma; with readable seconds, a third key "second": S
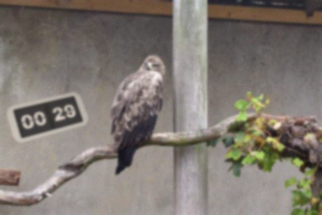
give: {"hour": 0, "minute": 29}
